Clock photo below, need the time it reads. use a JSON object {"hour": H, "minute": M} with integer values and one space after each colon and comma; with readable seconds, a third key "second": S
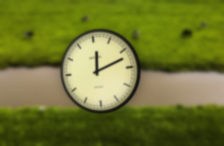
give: {"hour": 12, "minute": 12}
